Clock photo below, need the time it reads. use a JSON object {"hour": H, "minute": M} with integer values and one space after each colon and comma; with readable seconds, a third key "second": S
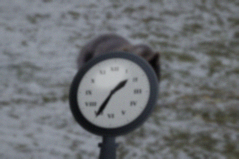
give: {"hour": 1, "minute": 35}
